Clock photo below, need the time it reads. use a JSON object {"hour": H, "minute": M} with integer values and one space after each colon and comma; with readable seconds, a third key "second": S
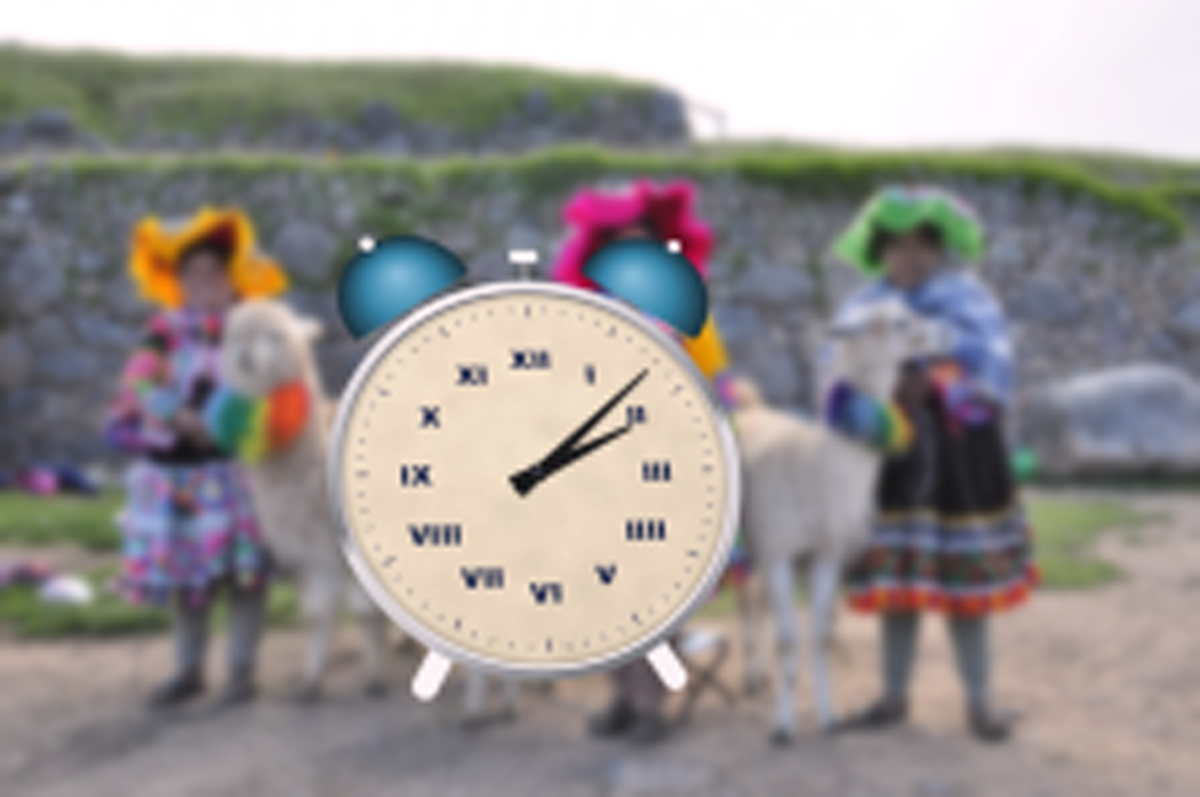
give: {"hour": 2, "minute": 8}
